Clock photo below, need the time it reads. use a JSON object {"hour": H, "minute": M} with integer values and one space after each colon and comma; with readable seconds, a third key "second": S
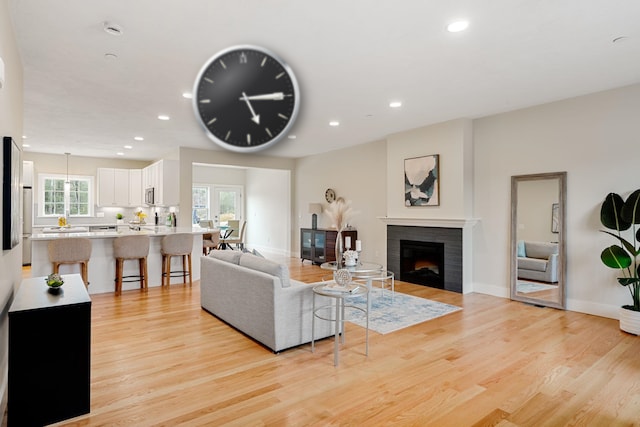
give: {"hour": 5, "minute": 15}
